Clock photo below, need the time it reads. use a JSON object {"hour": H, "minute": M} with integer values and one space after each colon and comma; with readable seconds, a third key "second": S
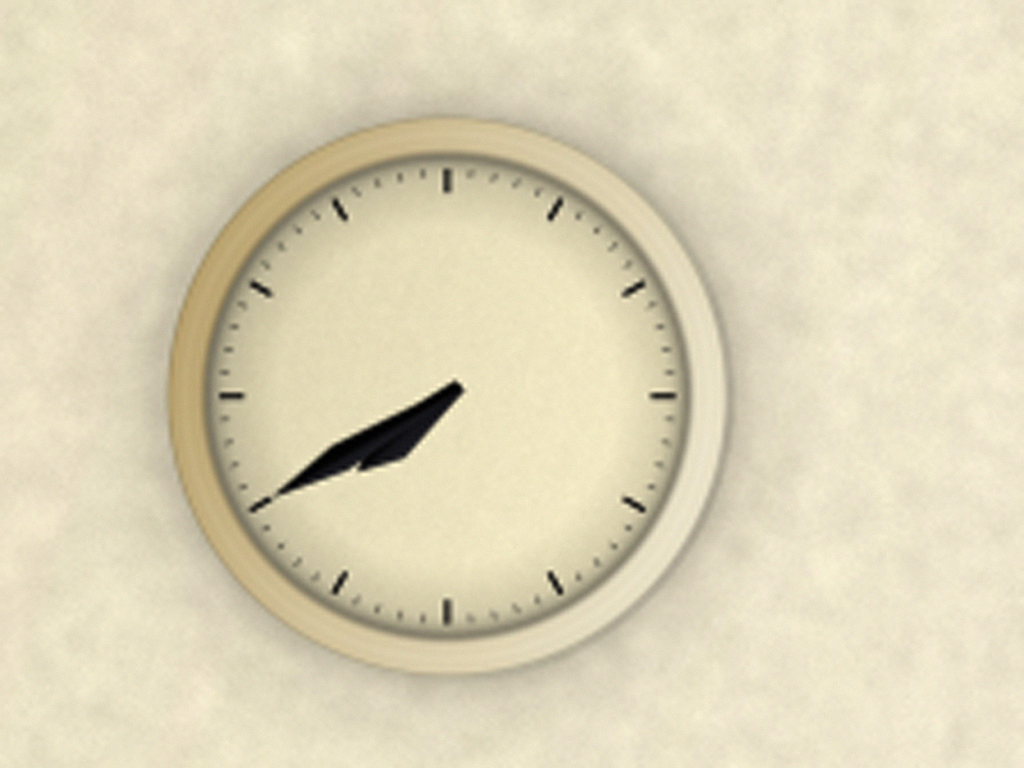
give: {"hour": 7, "minute": 40}
